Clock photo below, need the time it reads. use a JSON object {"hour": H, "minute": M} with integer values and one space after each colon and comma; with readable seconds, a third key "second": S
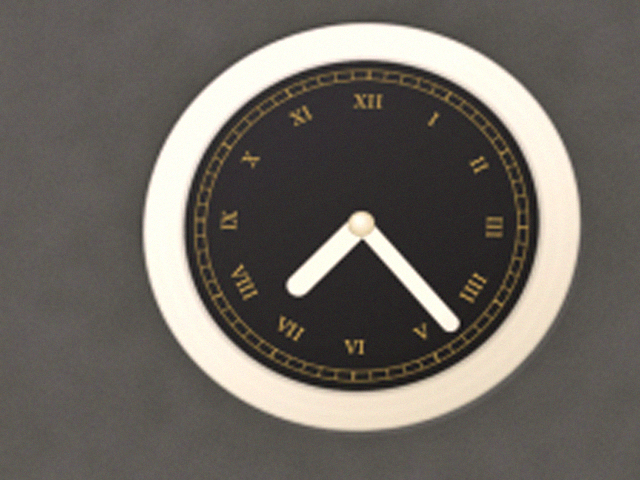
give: {"hour": 7, "minute": 23}
